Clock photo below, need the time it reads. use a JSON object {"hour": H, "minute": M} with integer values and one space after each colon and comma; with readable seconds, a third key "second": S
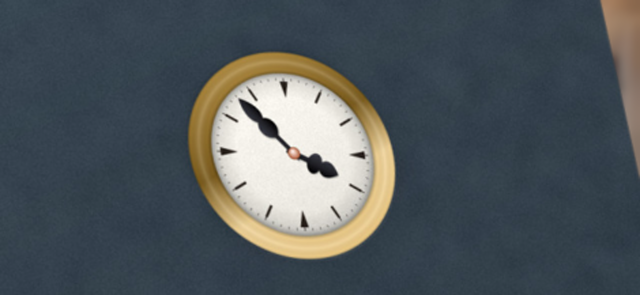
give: {"hour": 3, "minute": 53}
